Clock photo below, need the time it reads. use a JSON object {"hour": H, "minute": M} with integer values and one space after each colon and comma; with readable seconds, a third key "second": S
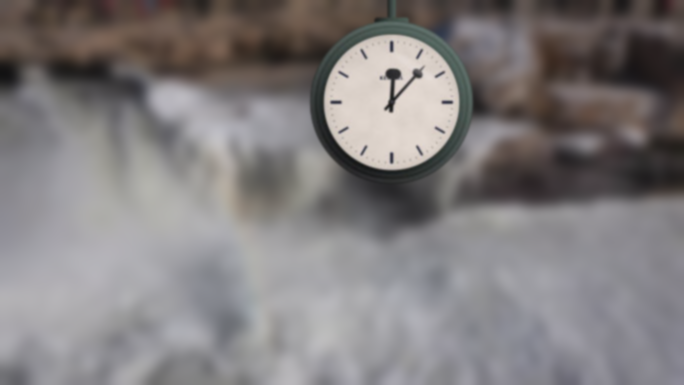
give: {"hour": 12, "minute": 7}
